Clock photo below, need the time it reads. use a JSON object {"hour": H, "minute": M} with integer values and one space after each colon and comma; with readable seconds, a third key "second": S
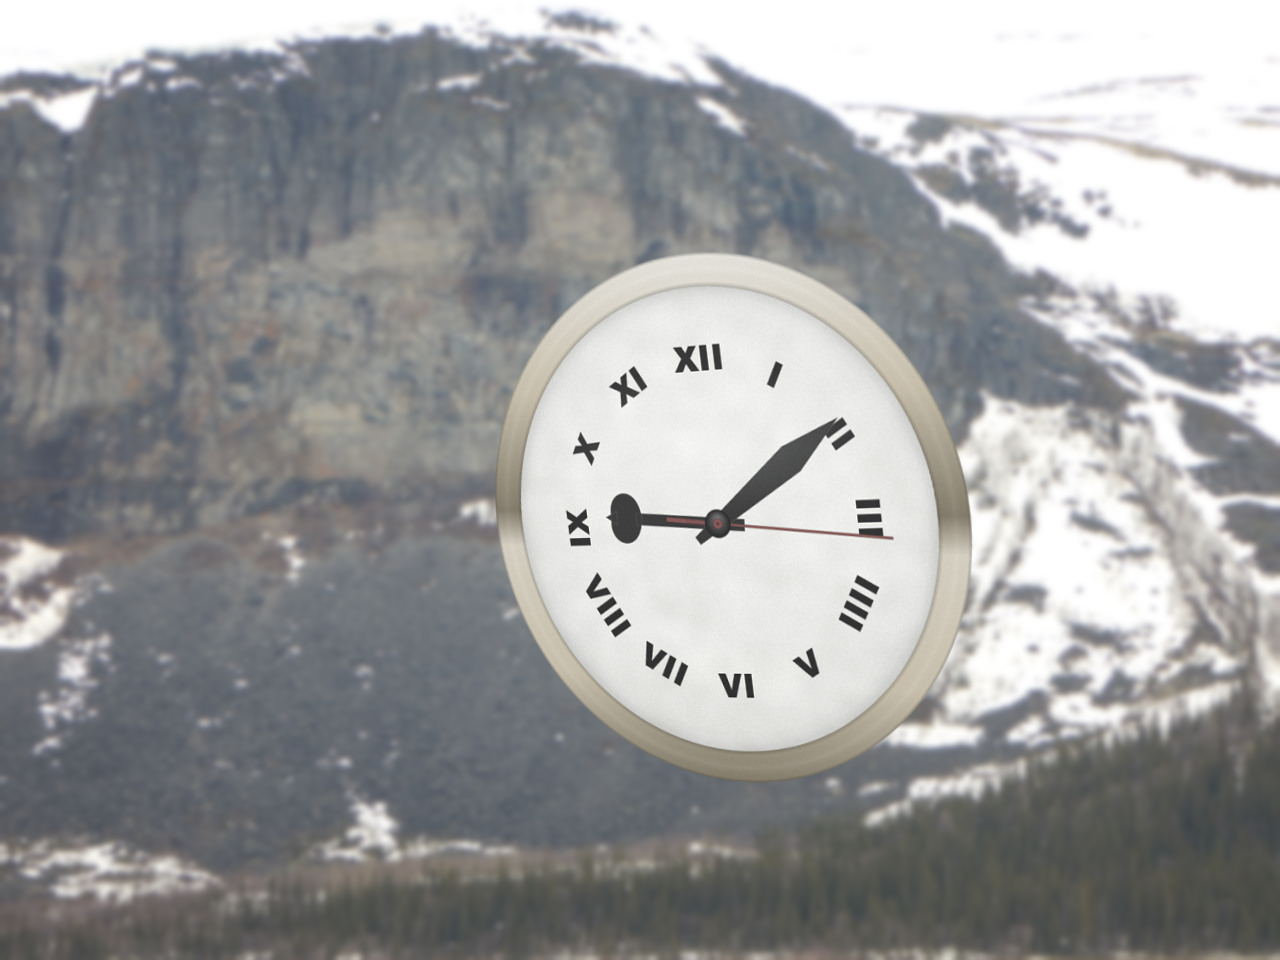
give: {"hour": 9, "minute": 9, "second": 16}
